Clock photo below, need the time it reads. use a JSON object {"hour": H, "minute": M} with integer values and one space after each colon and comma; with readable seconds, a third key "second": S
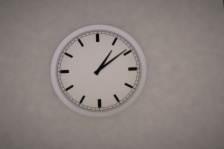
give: {"hour": 1, "minute": 9}
